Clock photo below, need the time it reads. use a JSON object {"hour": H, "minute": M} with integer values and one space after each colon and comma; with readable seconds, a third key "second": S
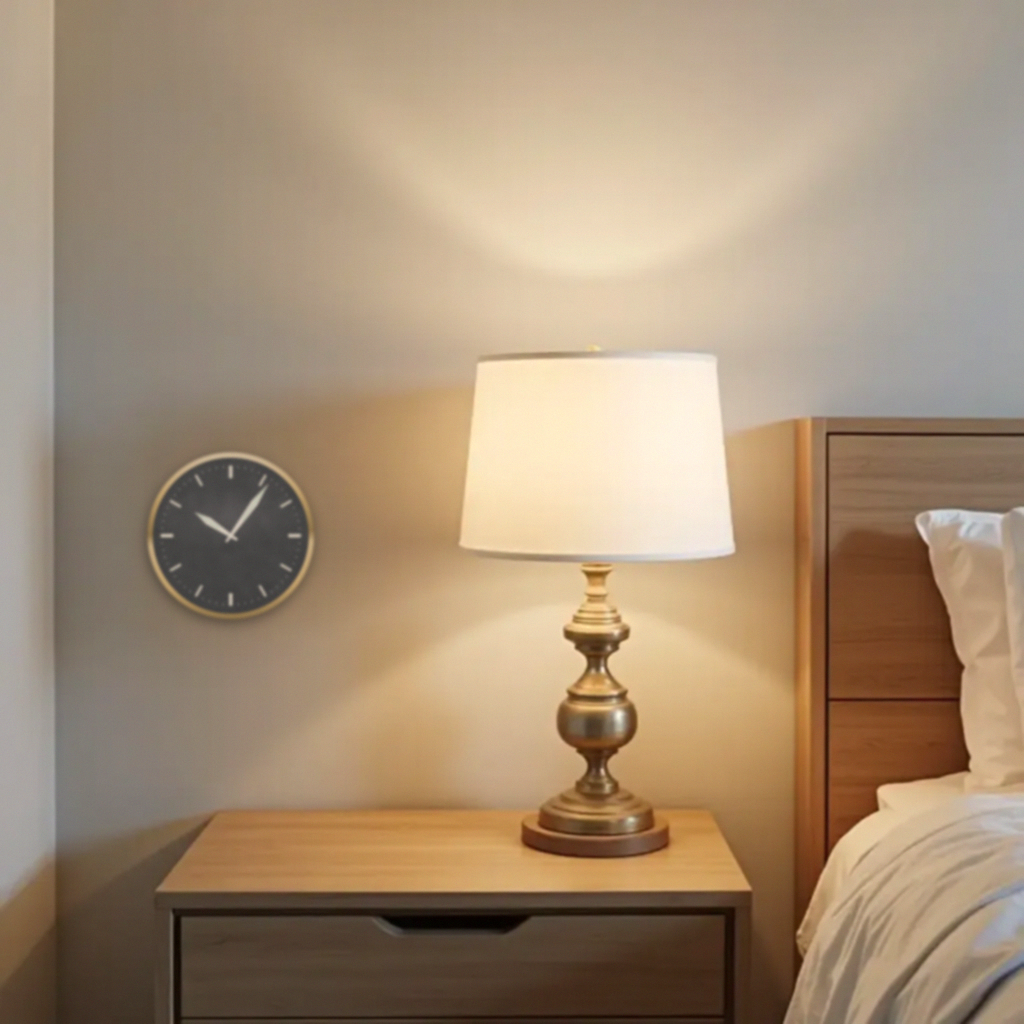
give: {"hour": 10, "minute": 6}
